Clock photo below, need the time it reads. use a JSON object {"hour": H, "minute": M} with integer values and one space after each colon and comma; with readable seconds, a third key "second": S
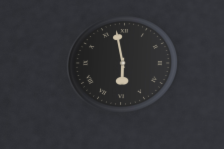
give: {"hour": 5, "minute": 58}
